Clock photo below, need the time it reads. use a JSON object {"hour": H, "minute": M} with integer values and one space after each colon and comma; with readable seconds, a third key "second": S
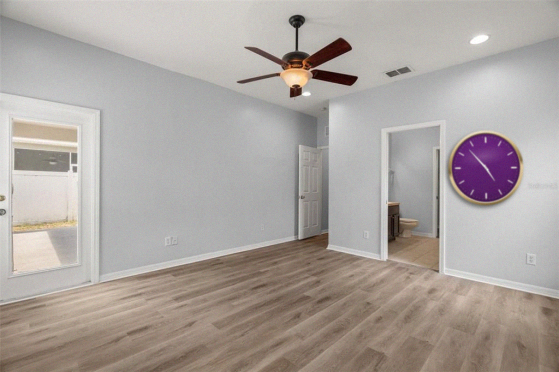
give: {"hour": 4, "minute": 53}
